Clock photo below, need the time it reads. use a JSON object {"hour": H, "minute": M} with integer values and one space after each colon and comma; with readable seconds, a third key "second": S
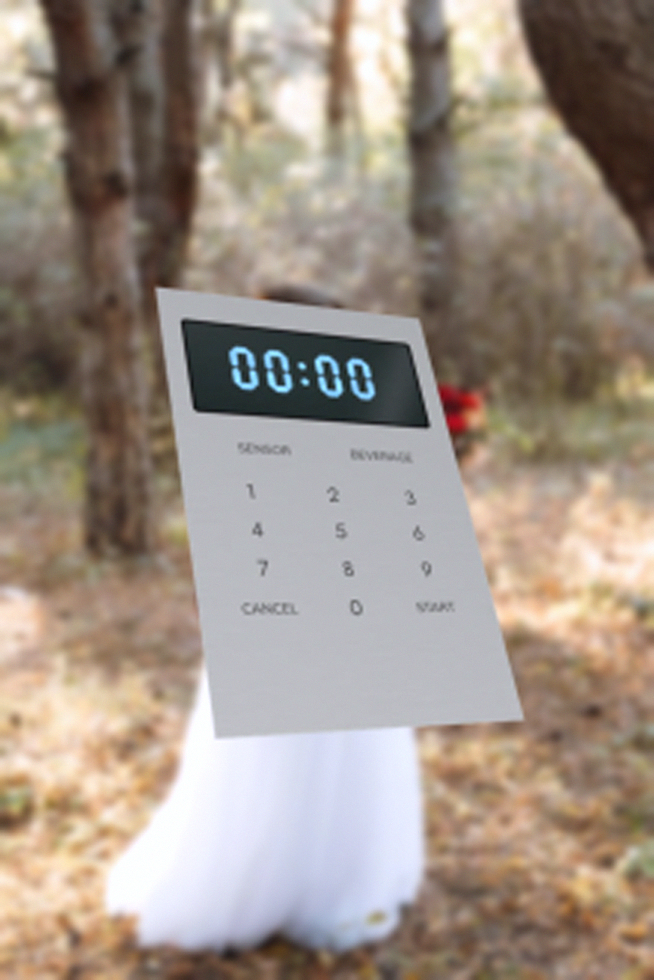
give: {"hour": 0, "minute": 0}
